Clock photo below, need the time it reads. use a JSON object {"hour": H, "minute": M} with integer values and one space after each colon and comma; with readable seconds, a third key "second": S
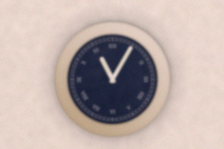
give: {"hour": 11, "minute": 5}
